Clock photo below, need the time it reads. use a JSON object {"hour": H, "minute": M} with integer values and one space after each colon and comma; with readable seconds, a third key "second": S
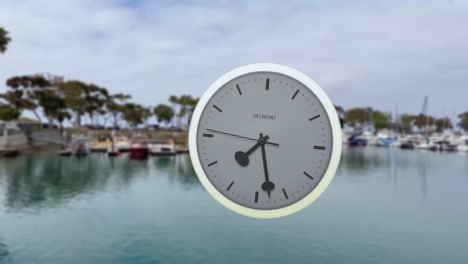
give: {"hour": 7, "minute": 27, "second": 46}
